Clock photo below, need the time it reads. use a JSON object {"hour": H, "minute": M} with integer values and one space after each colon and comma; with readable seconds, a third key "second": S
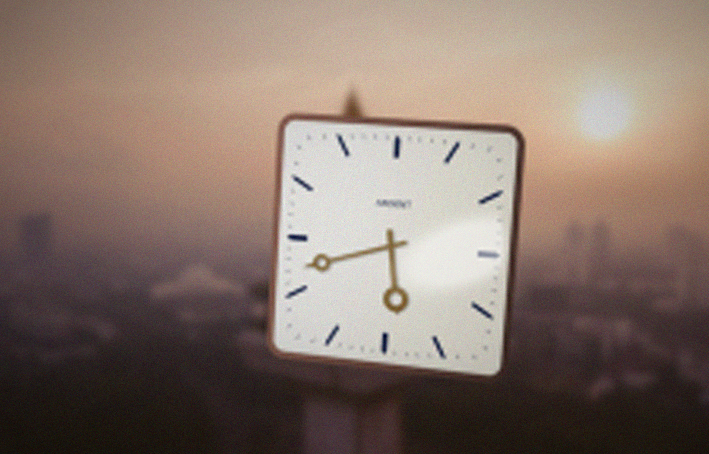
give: {"hour": 5, "minute": 42}
